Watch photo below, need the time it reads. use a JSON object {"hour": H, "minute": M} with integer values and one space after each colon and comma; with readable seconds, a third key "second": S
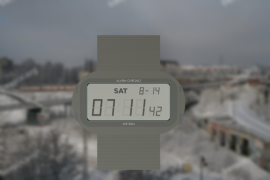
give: {"hour": 7, "minute": 11, "second": 42}
